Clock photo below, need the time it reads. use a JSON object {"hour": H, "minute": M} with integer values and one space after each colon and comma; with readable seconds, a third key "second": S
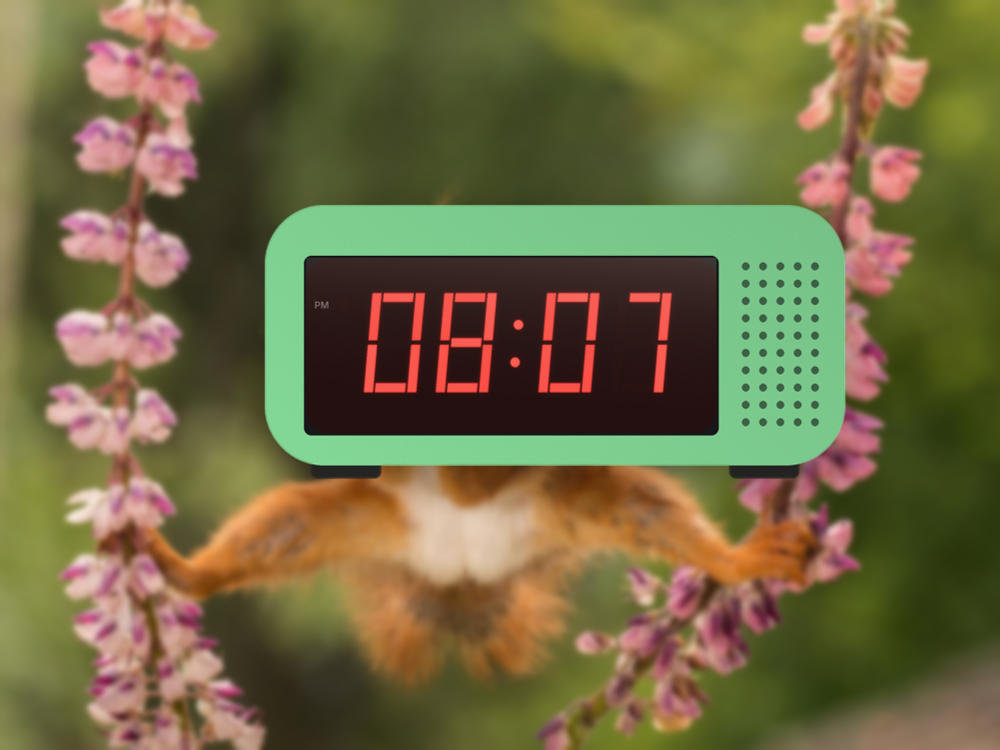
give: {"hour": 8, "minute": 7}
